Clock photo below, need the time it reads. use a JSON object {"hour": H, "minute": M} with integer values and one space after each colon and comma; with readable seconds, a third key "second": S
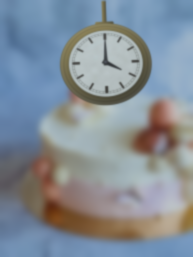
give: {"hour": 4, "minute": 0}
